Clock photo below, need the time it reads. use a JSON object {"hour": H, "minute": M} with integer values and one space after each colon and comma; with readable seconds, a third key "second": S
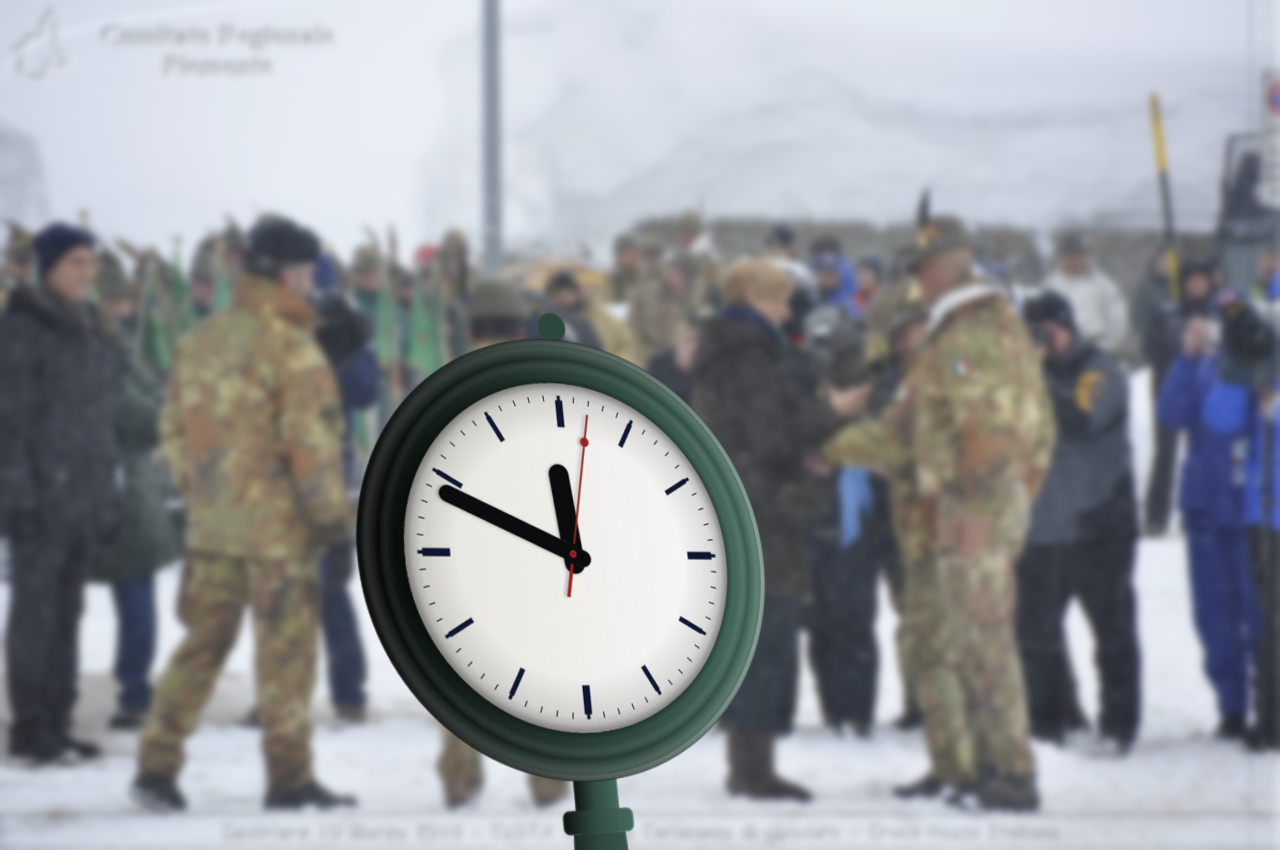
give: {"hour": 11, "minute": 49, "second": 2}
